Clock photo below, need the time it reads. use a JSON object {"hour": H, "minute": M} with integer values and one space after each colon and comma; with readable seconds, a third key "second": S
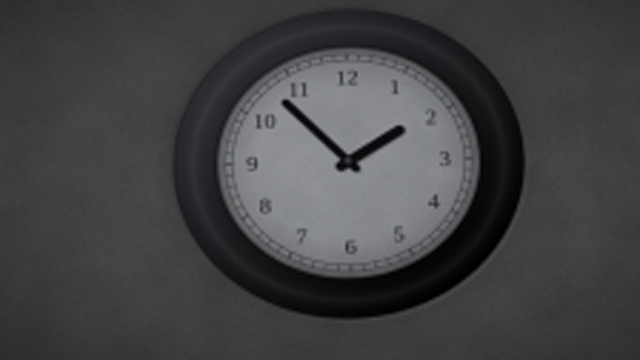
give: {"hour": 1, "minute": 53}
